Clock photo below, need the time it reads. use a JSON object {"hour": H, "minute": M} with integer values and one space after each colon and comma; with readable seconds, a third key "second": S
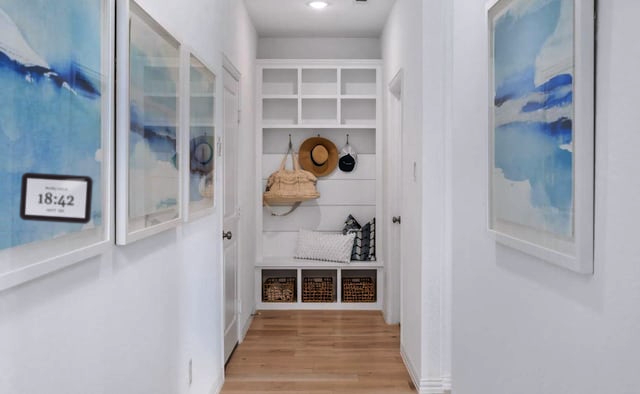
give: {"hour": 18, "minute": 42}
